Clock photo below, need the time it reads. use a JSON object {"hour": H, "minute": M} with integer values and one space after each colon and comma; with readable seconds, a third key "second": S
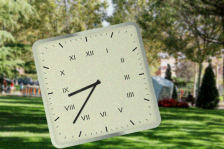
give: {"hour": 8, "minute": 37}
